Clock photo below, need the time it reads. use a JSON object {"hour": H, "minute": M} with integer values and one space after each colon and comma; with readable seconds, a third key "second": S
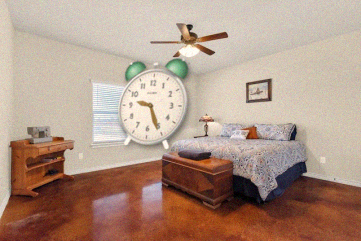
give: {"hour": 9, "minute": 26}
